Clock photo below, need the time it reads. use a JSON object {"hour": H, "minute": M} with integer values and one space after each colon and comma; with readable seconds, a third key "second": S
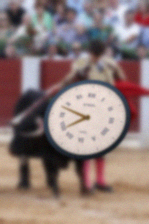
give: {"hour": 7, "minute": 48}
